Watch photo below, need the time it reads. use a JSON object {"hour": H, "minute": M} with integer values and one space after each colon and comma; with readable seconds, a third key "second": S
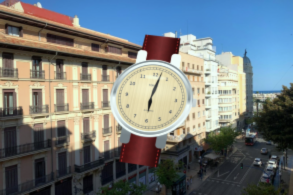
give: {"hour": 6, "minute": 2}
